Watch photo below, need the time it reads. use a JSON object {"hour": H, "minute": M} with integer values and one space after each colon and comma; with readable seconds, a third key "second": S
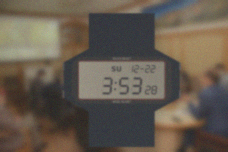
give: {"hour": 3, "minute": 53}
